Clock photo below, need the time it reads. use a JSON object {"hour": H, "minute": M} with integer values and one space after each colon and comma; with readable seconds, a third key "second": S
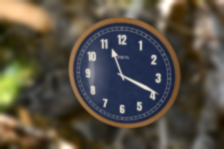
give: {"hour": 11, "minute": 19}
